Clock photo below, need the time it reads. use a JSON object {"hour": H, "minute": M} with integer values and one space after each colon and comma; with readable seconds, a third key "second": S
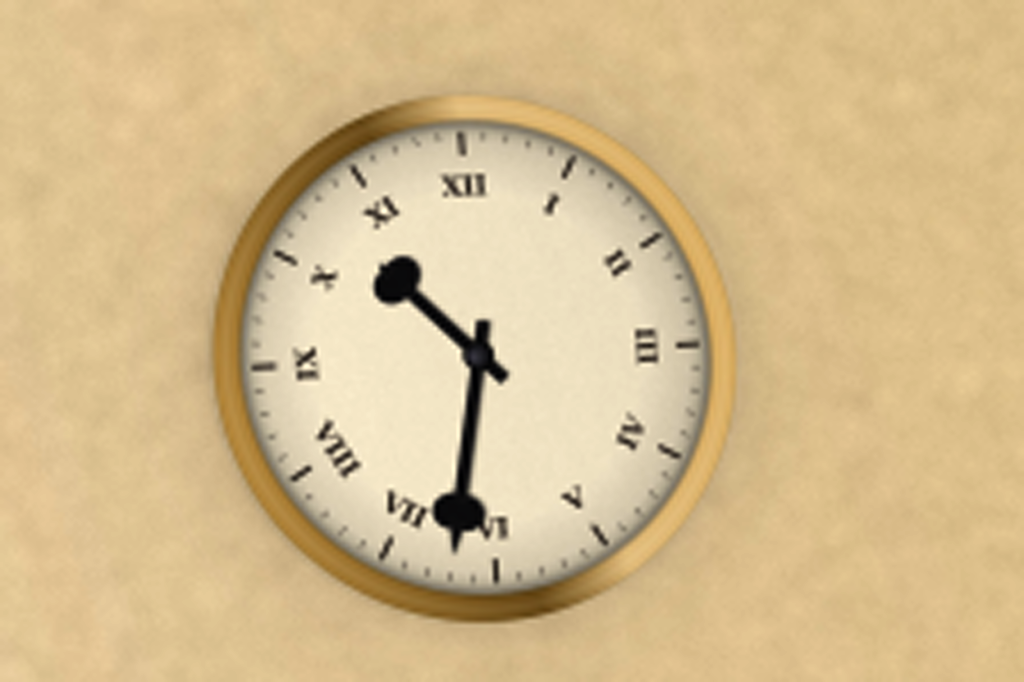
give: {"hour": 10, "minute": 32}
